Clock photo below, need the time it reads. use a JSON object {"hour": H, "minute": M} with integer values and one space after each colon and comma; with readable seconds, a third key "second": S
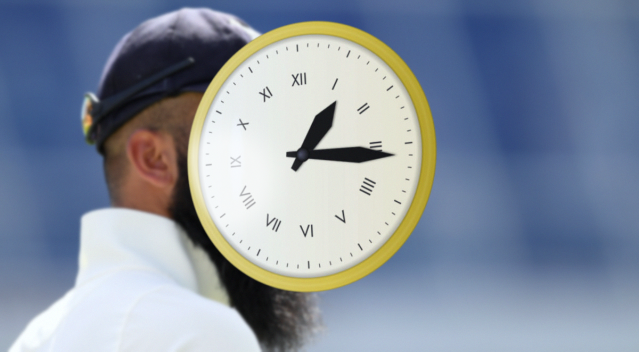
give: {"hour": 1, "minute": 16}
